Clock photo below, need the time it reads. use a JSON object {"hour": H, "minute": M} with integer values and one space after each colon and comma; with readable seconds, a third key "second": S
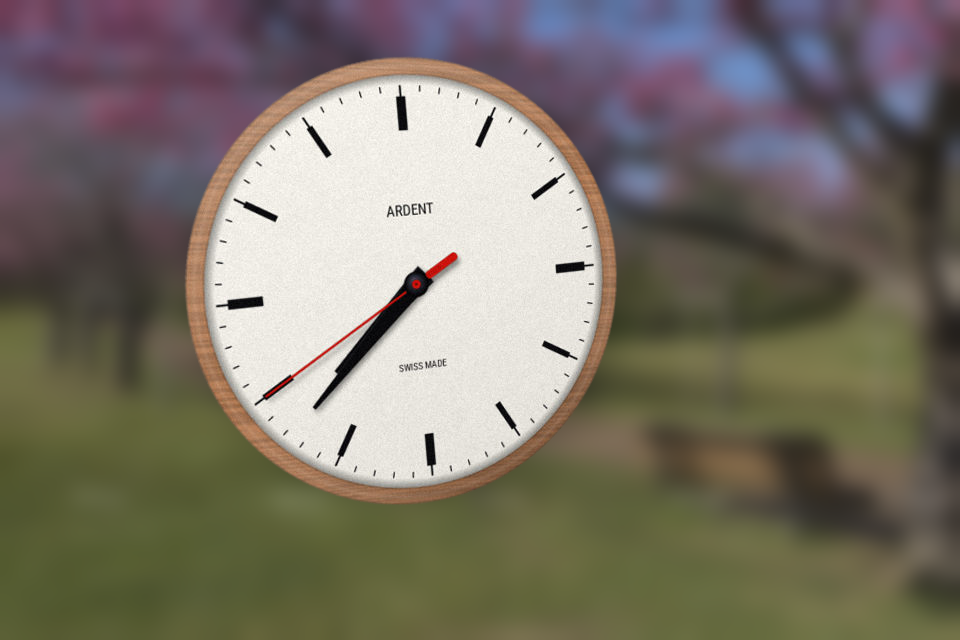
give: {"hour": 7, "minute": 37, "second": 40}
